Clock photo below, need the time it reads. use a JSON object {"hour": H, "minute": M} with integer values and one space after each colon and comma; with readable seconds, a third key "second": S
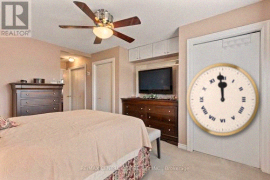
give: {"hour": 11, "minute": 59}
